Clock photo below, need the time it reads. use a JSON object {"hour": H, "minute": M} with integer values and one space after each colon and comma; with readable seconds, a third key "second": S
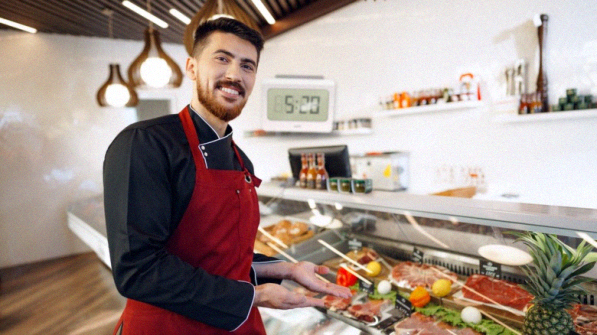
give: {"hour": 5, "minute": 28}
